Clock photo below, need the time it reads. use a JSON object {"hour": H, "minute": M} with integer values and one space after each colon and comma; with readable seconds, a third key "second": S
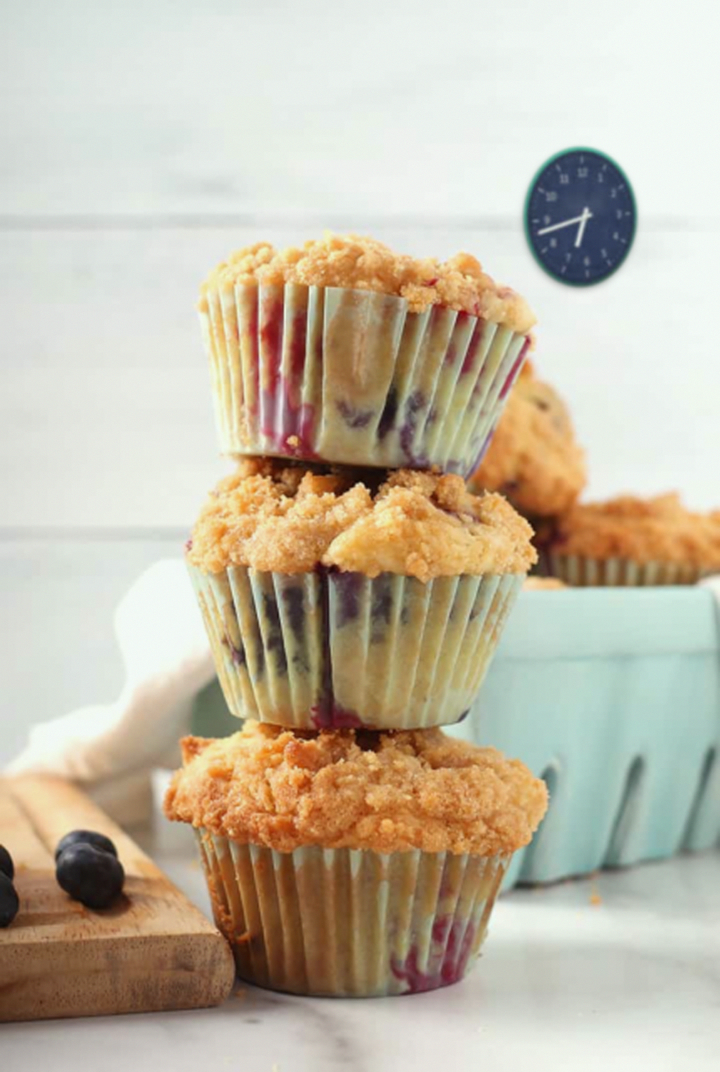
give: {"hour": 6, "minute": 43}
